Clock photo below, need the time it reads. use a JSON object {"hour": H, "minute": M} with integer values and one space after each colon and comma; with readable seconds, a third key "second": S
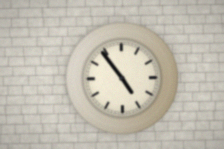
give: {"hour": 4, "minute": 54}
